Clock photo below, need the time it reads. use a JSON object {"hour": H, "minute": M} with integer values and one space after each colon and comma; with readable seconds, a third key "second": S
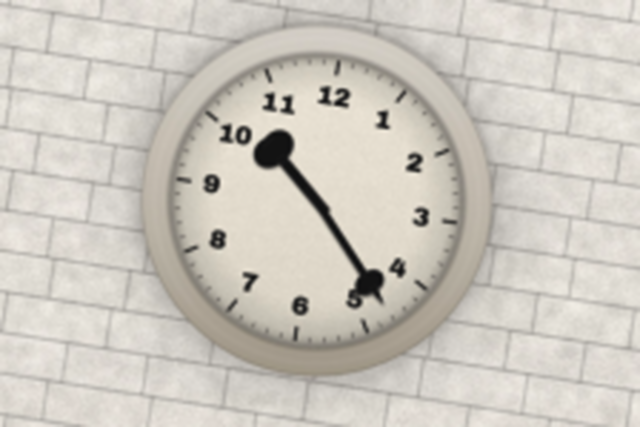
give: {"hour": 10, "minute": 23}
